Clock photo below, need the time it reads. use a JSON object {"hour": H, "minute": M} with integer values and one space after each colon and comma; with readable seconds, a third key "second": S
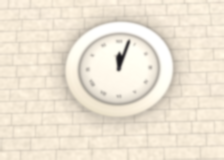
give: {"hour": 12, "minute": 3}
